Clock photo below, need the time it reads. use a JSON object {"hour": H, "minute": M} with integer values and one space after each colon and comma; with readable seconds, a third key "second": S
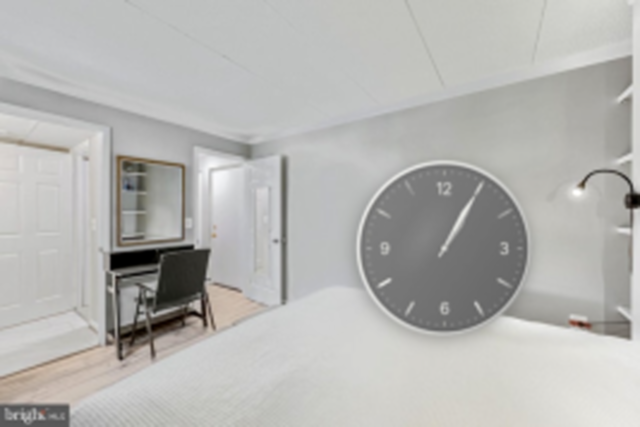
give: {"hour": 1, "minute": 5}
